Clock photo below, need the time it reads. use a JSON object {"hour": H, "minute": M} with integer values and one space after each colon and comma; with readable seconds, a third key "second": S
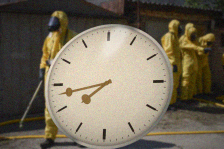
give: {"hour": 7, "minute": 43}
